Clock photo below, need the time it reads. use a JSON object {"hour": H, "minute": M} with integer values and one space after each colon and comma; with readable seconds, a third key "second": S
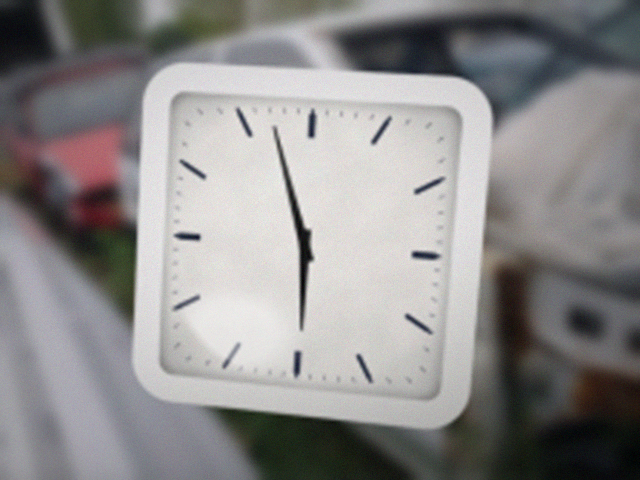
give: {"hour": 5, "minute": 57}
